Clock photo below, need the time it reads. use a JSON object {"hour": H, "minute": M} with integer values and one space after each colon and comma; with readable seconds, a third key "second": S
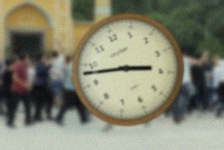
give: {"hour": 3, "minute": 48}
